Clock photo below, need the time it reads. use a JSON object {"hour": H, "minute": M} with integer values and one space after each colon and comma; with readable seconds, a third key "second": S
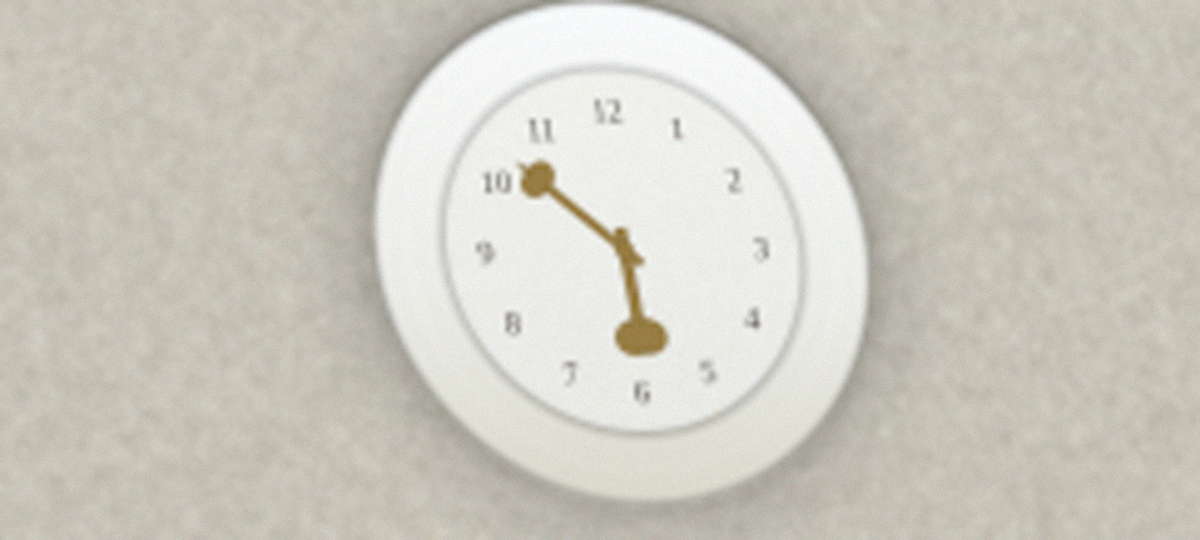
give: {"hour": 5, "minute": 52}
